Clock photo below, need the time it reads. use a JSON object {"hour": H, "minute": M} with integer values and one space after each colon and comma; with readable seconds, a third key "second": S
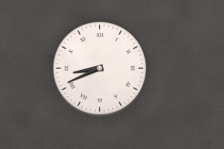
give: {"hour": 8, "minute": 41}
